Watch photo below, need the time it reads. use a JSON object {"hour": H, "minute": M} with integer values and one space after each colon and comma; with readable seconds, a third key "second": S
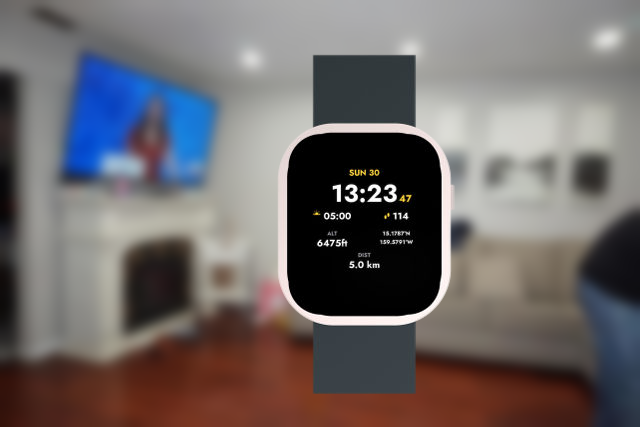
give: {"hour": 13, "minute": 23, "second": 47}
